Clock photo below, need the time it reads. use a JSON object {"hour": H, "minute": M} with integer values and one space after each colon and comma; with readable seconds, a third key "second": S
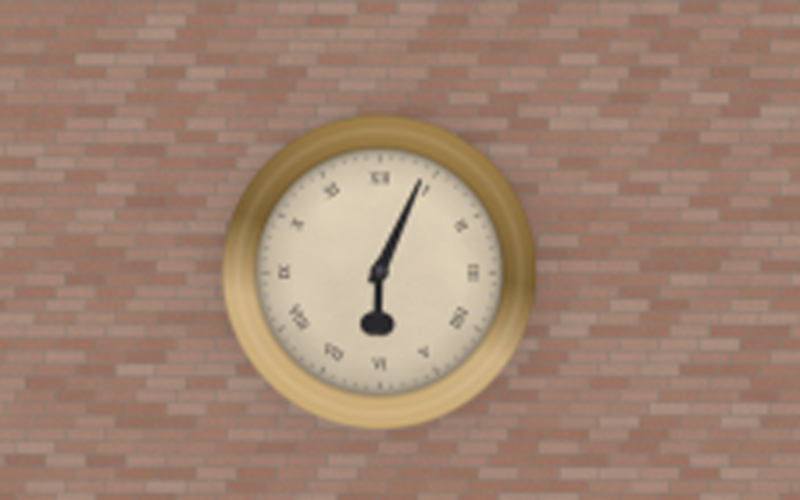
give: {"hour": 6, "minute": 4}
